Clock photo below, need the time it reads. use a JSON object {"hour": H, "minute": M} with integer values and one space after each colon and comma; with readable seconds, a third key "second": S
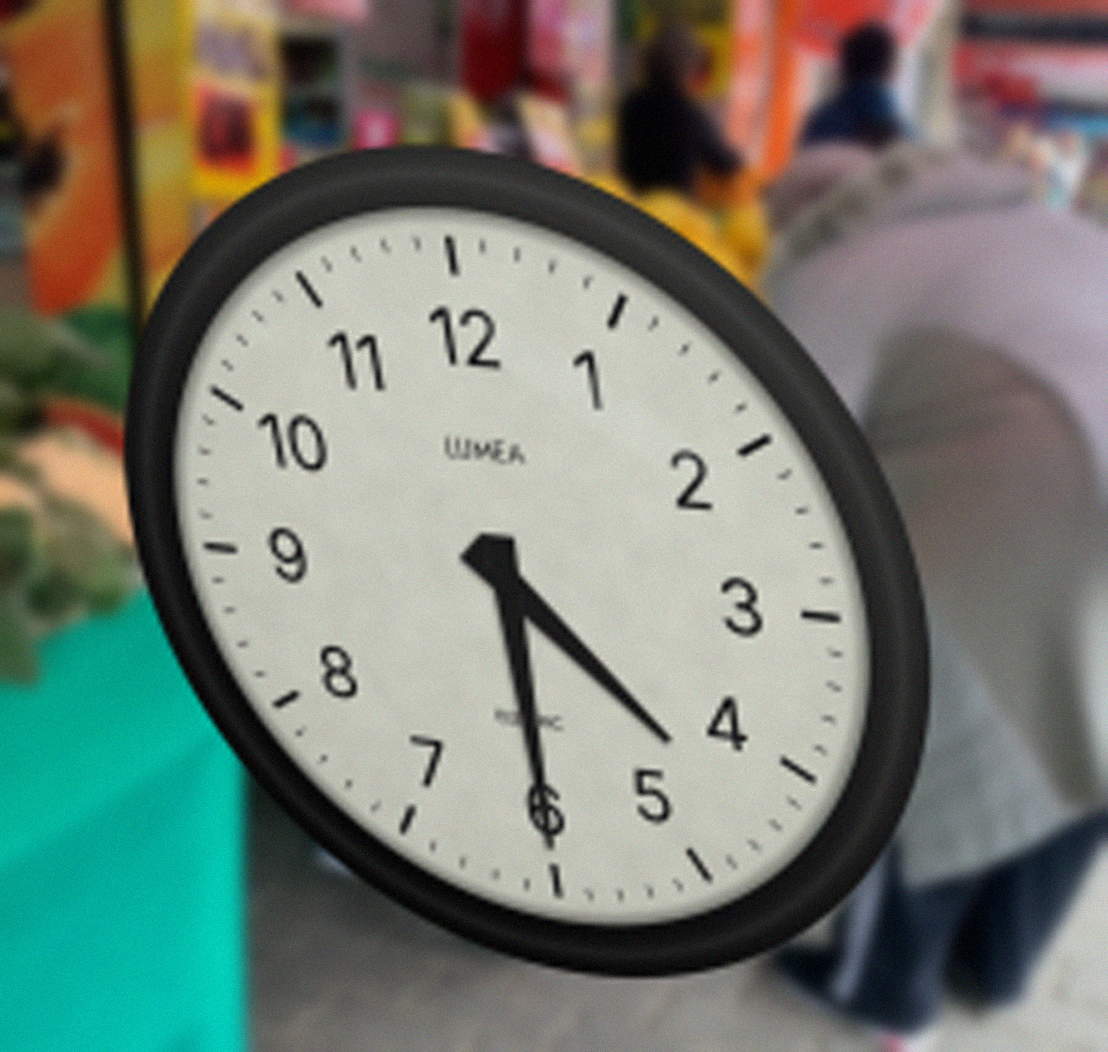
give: {"hour": 4, "minute": 30}
